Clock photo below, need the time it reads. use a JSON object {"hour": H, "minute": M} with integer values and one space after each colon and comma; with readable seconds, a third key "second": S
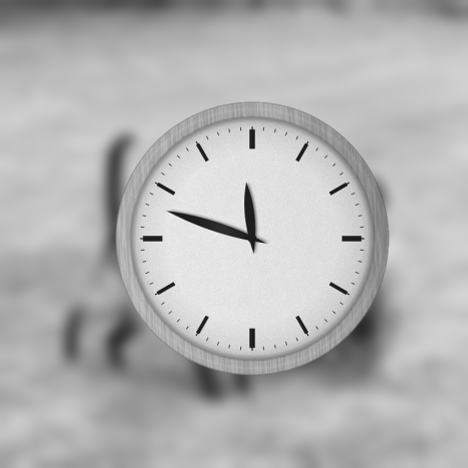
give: {"hour": 11, "minute": 48}
